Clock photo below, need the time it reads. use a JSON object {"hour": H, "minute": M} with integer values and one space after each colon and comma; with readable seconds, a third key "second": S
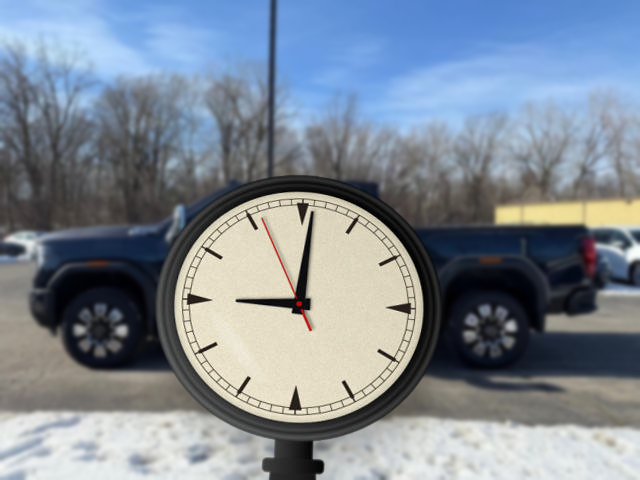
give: {"hour": 9, "minute": 0, "second": 56}
